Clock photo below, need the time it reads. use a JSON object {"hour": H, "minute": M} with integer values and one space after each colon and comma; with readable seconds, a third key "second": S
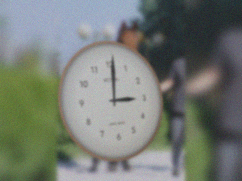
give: {"hour": 3, "minute": 1}
